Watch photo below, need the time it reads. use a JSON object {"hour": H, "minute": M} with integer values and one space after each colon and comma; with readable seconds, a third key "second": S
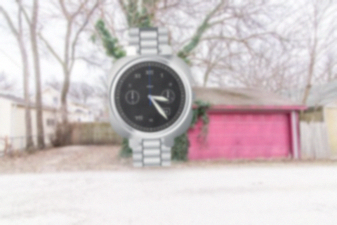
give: {"hour": 3, "minute": 24}
